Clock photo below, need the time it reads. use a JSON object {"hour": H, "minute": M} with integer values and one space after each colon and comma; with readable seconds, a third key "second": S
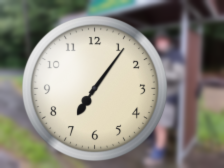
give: {"hour": 7, "minute": 6}
